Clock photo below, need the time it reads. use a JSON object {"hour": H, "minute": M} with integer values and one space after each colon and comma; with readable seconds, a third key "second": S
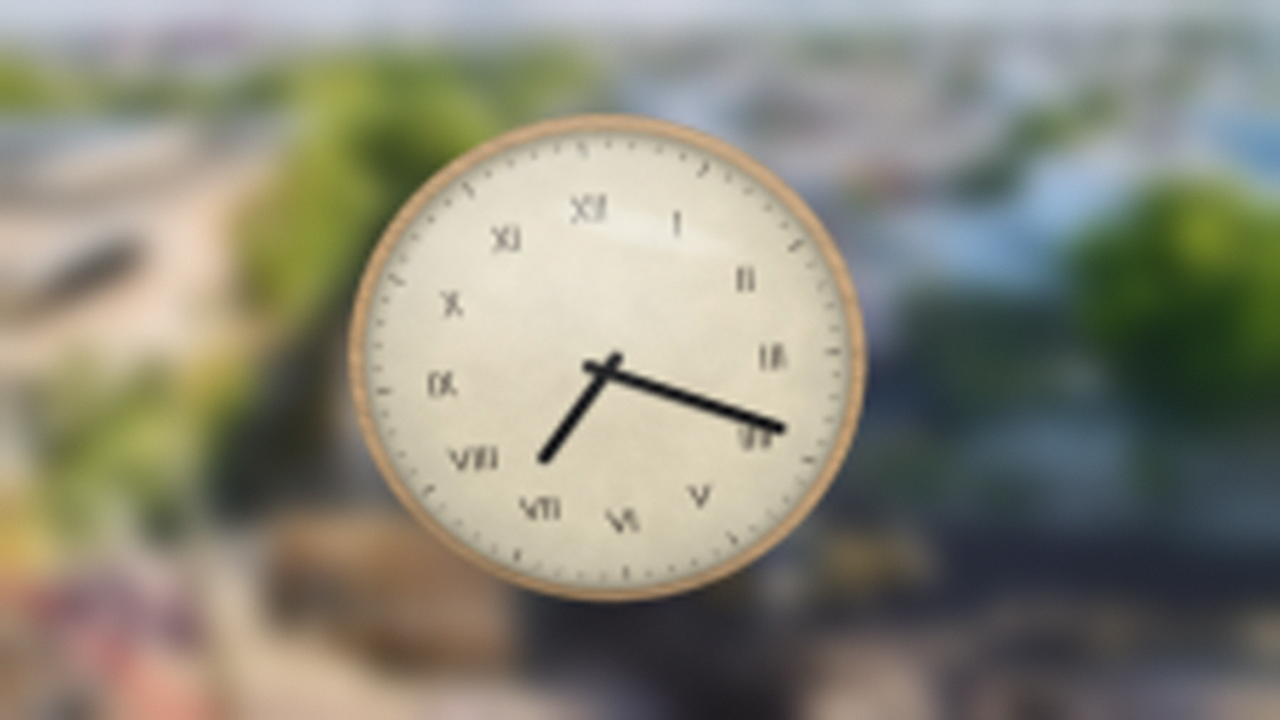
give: {"hour": 7, "minute": 19}
